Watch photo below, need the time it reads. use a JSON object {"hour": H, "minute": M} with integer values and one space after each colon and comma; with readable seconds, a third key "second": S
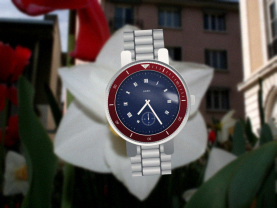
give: {"hour": 7, "minute": 25}
